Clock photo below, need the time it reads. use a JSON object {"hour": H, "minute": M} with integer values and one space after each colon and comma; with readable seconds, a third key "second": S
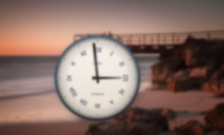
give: {"hour": 2, "minute": 59}
